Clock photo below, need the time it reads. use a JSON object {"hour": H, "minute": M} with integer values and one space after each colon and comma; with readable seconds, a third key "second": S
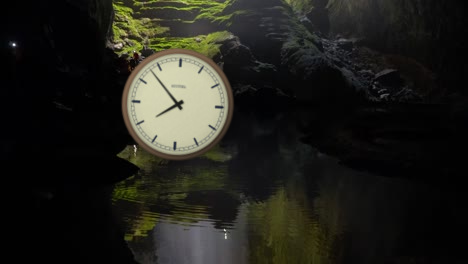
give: {"hour": 7, "minute": 53}
